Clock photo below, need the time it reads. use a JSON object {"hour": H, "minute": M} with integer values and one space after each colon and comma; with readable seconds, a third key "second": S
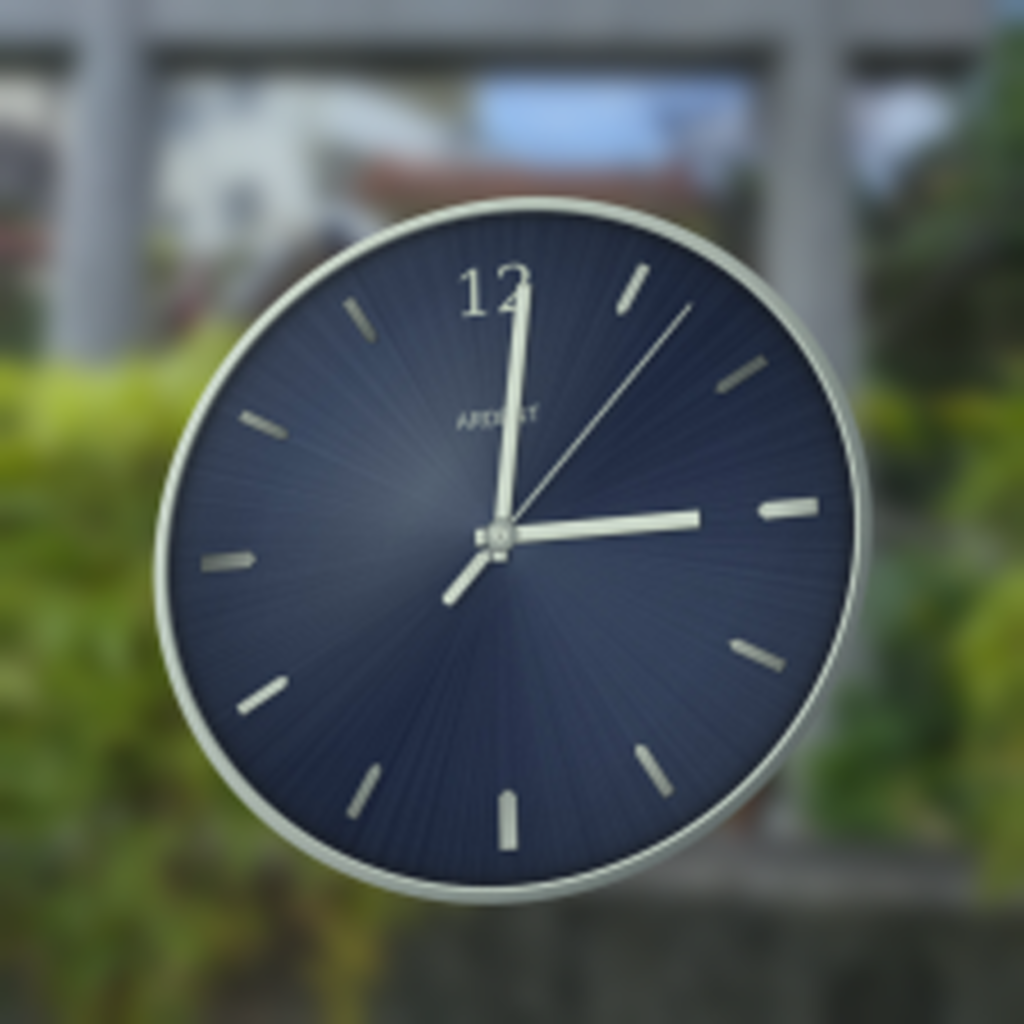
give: {"hour": 3, "minute": 1, "second": 7}
